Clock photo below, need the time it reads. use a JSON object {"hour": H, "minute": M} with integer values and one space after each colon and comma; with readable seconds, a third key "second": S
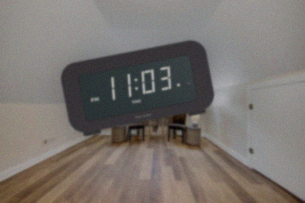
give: {"hour": 11, "minute": 3}
